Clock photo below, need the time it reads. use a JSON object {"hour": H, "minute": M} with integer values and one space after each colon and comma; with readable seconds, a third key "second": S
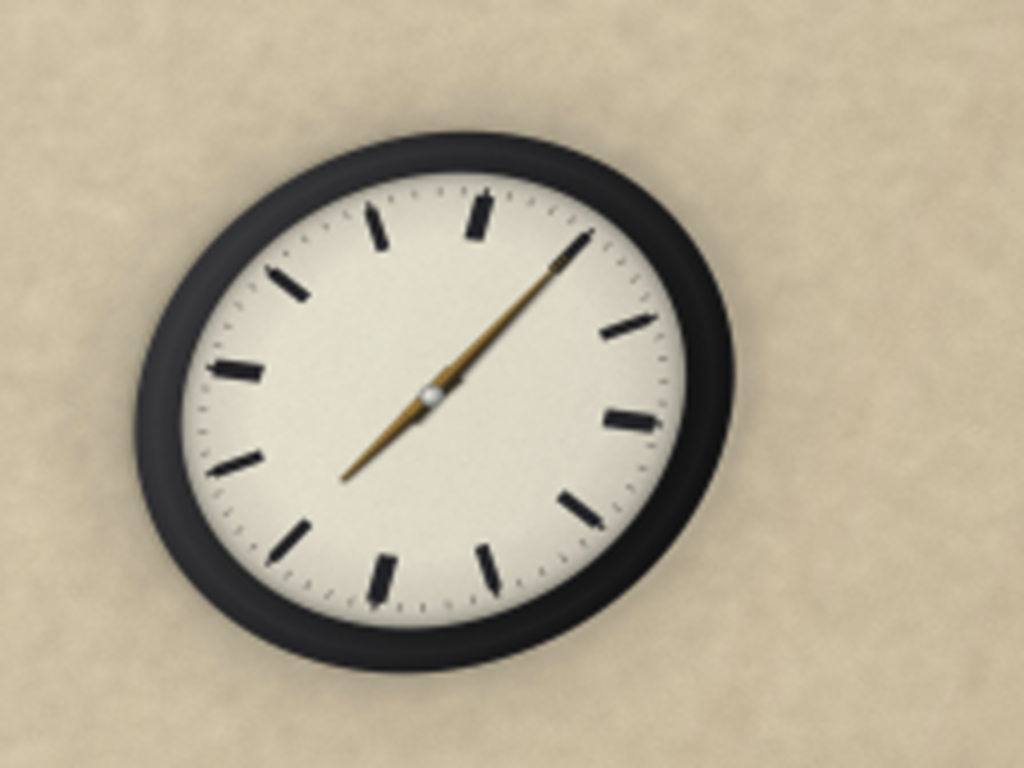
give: {"hour": 7, "minute": 5}
